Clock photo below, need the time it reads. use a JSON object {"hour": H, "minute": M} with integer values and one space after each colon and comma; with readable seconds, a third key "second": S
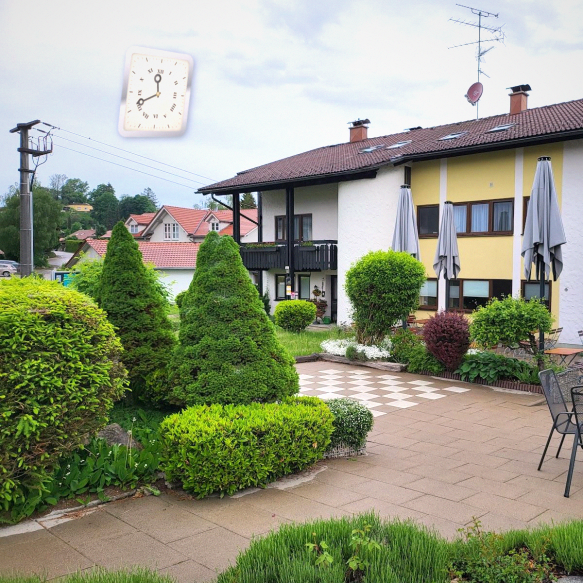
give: {"hour": 11, "minute": 41}
